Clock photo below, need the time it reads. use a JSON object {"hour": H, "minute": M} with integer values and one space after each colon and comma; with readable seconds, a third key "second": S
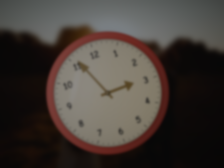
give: {"hour": 2, "minute": 56}
